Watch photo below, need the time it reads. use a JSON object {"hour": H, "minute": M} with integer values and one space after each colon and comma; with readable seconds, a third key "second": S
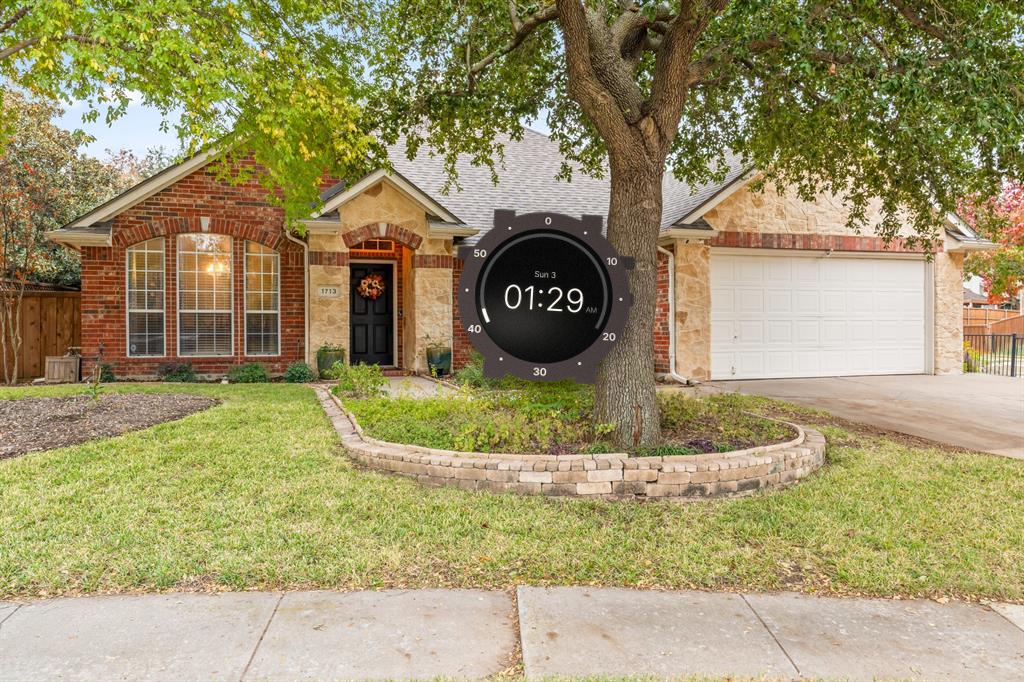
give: {"hour": 1, "minute": 29}
